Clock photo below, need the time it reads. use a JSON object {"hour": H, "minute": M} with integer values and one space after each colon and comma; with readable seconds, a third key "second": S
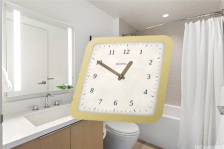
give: {"hour": 12, "minute": 50}
